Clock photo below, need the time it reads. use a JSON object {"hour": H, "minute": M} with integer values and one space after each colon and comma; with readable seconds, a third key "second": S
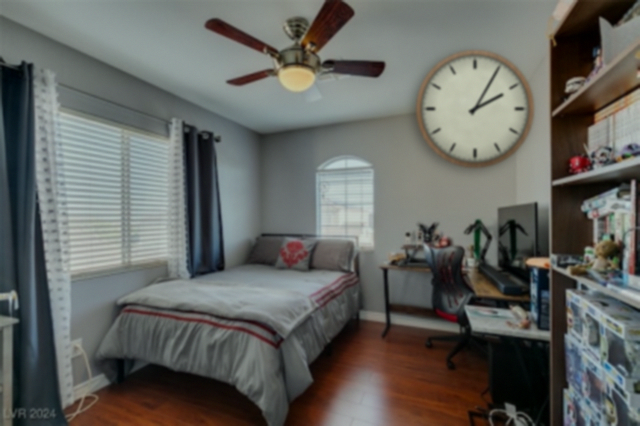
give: {"hour": 2, "minute": 5}
